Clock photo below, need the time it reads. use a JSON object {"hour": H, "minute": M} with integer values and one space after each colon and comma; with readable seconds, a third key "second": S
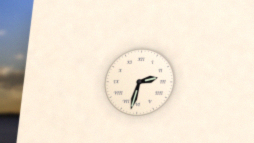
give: {"hour": 2, "minute": 32}
